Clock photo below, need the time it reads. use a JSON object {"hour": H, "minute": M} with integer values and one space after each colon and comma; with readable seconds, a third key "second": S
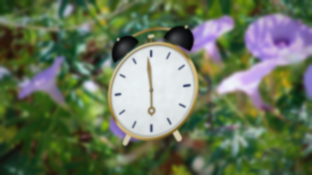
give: {"hour": 5, "minute": 59}
